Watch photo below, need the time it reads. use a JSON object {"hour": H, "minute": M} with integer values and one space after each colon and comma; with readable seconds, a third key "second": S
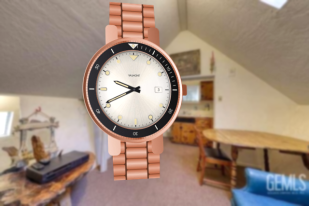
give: {"hour": 9, "minute": 41}
